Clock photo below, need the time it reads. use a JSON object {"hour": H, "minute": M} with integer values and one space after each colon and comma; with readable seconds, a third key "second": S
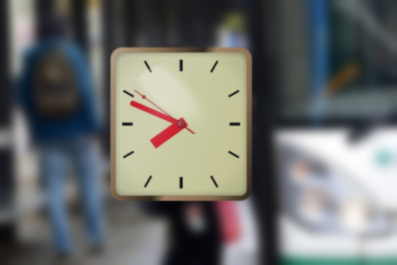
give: {"hour": 7, "minute": 48, "second": 51}
